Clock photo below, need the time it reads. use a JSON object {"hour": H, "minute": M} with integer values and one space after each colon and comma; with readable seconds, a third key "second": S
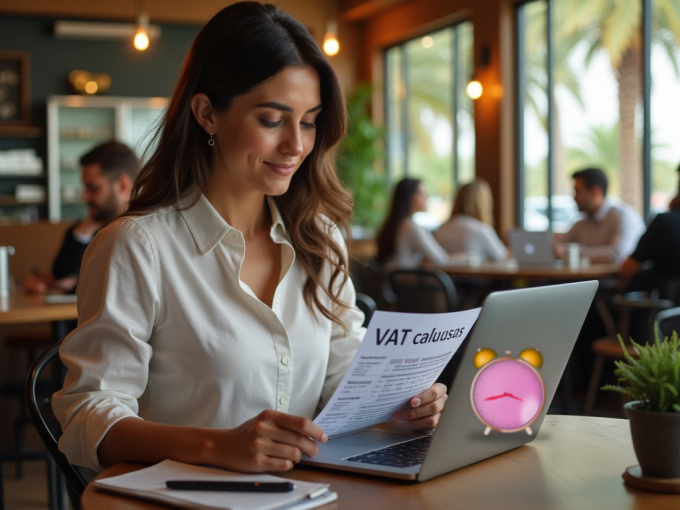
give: {"hour": 3, "minute": 43}
